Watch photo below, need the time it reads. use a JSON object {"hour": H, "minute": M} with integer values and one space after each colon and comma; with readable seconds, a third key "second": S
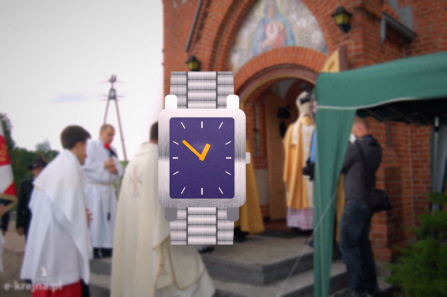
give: {"hour": 12, "minute": 52}
